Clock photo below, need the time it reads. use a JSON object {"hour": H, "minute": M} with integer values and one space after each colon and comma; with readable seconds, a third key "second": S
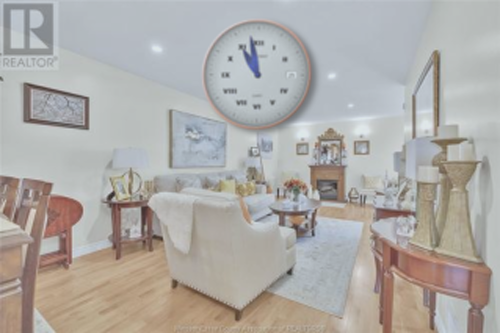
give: {"hour": 10, "minute": 58}
